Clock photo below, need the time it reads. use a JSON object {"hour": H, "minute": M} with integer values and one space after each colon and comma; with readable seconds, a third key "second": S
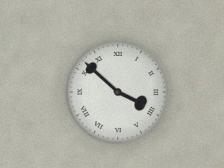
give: {"hour": 3, "minute": 52}
